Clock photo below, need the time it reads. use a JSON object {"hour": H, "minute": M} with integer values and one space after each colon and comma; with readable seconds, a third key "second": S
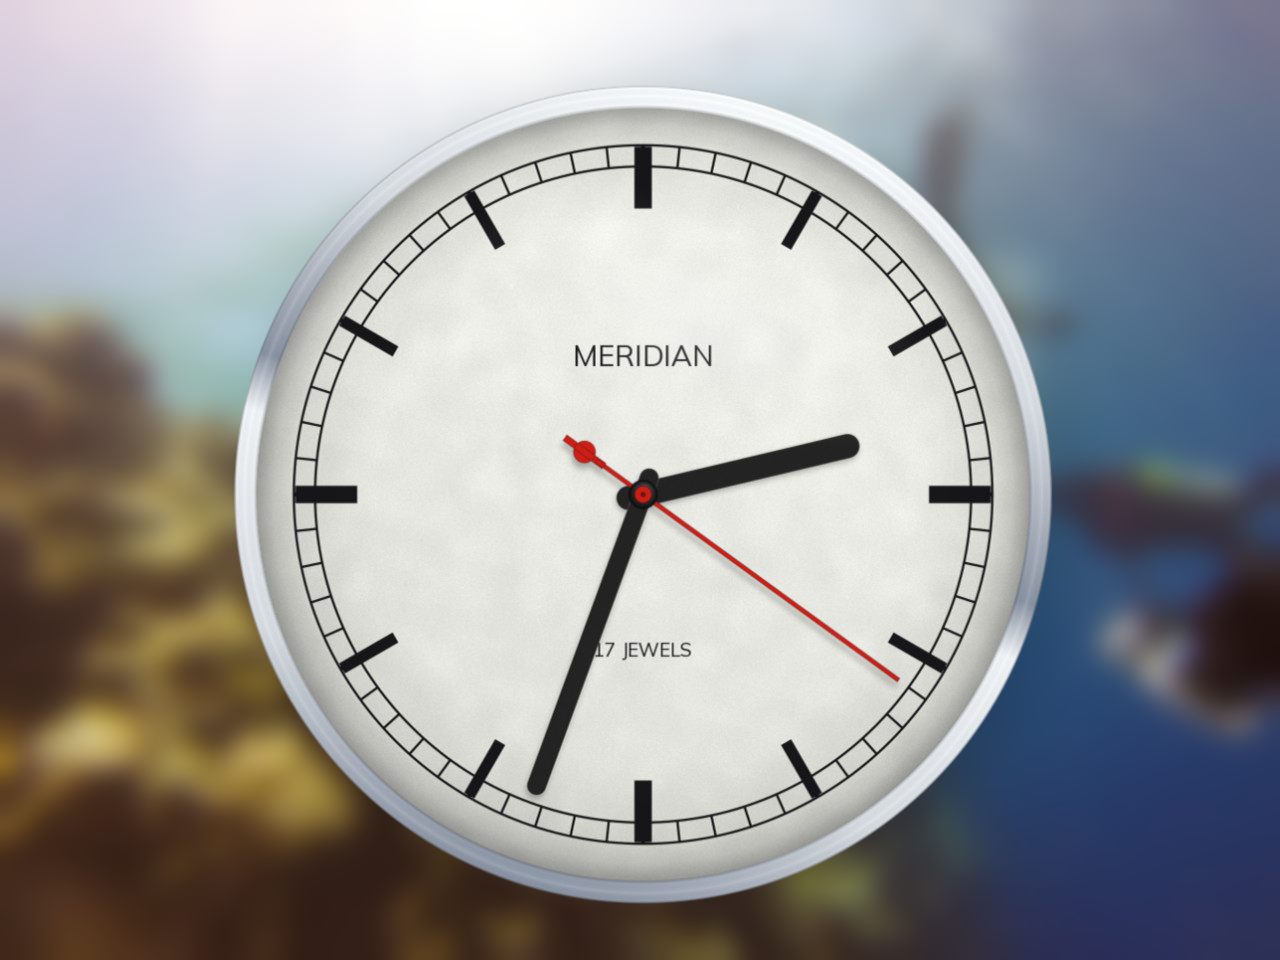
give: {"hour": 2, "minute": 33, "second": 21}
